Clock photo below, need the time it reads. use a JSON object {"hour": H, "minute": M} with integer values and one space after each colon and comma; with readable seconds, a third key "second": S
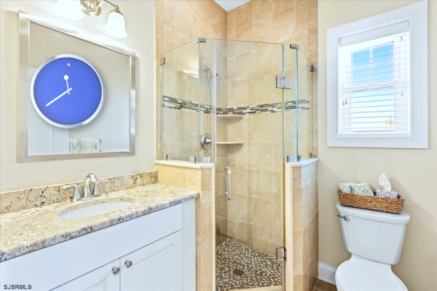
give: {"hour": 11, "minute": 39}
